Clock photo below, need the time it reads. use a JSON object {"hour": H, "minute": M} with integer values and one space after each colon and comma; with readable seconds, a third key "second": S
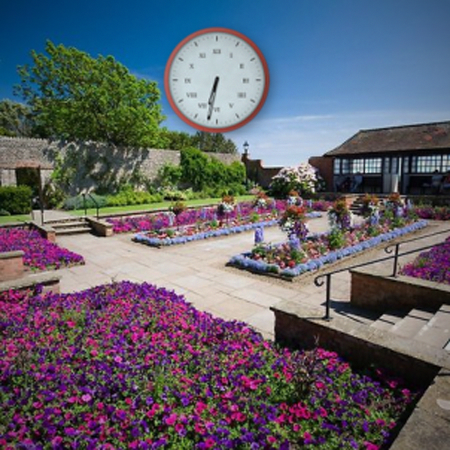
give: {"hour": 6, "minute": 32}
